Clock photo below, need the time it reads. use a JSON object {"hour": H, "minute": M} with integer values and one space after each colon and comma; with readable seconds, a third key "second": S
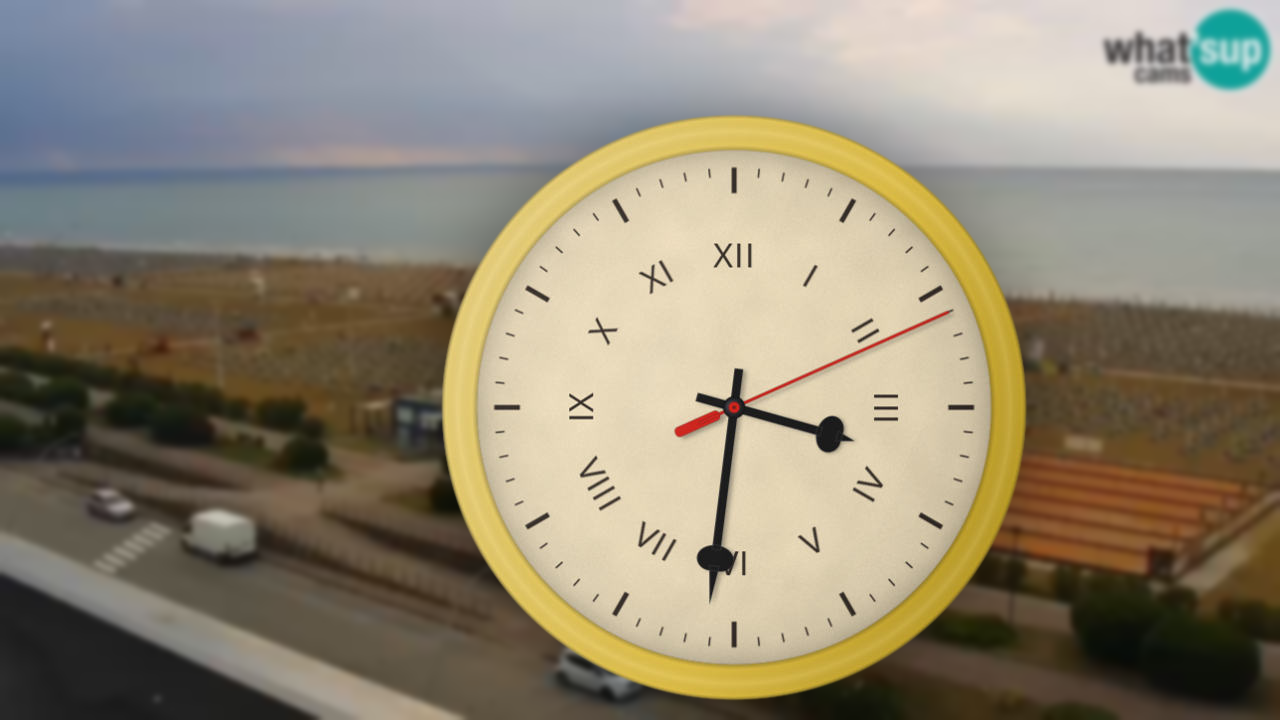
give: {"hour": 3, "minute": 31, "second": 11}
